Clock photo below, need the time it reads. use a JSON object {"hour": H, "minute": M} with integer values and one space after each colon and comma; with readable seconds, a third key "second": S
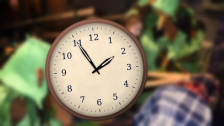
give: {"hour": 1, "minute": 55}
